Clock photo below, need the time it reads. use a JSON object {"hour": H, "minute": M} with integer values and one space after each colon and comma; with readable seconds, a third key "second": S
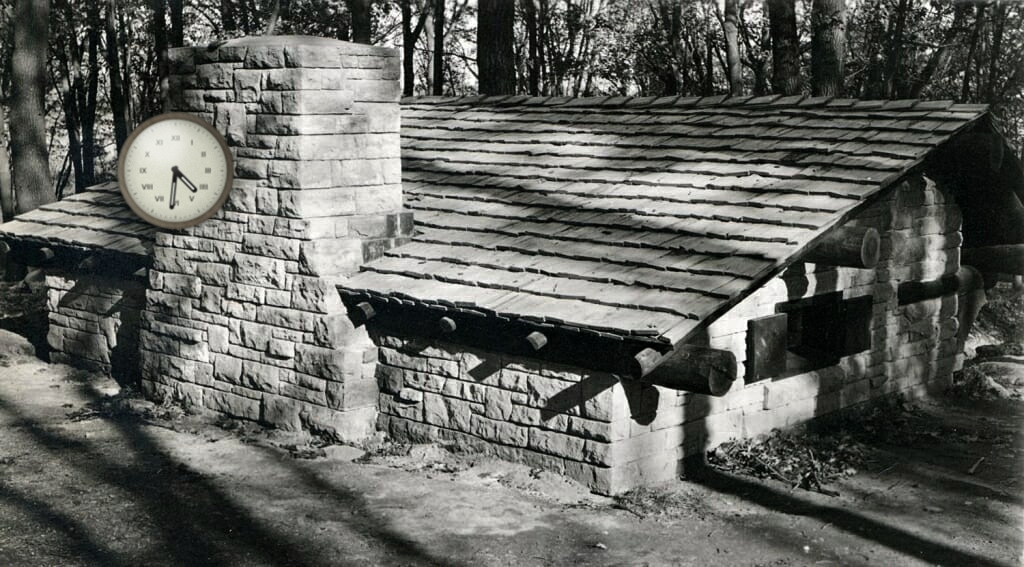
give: {"hour": 4, "minute": 31}
